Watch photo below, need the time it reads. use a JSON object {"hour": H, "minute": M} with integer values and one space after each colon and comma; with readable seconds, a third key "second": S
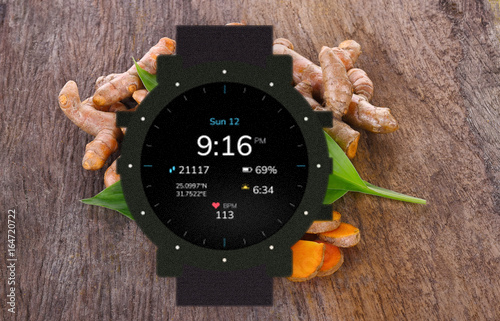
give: {"hour": 9, "minute": 16}
